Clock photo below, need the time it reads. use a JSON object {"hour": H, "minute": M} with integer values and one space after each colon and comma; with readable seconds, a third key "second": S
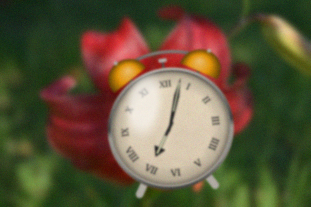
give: {"hour": 7, "minute": 3}
